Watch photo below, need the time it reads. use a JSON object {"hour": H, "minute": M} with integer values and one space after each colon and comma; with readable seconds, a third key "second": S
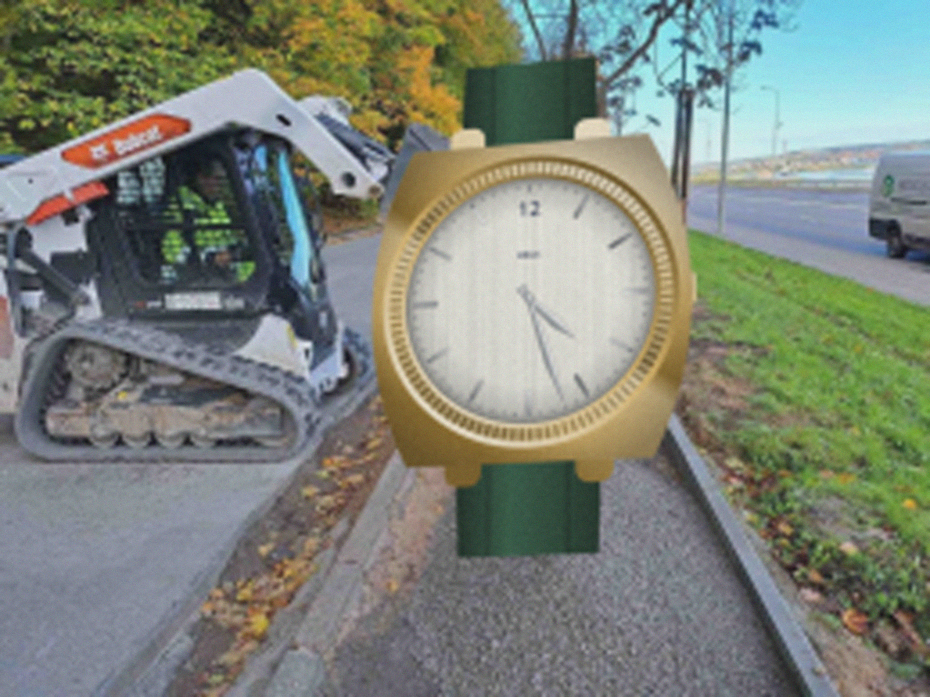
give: {"hour": 4, "minute": 27}
